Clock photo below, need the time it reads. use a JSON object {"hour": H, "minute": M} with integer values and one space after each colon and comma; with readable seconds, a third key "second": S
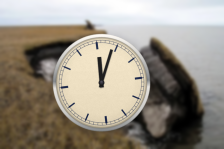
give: {"hour": 12, "minute": 4}
